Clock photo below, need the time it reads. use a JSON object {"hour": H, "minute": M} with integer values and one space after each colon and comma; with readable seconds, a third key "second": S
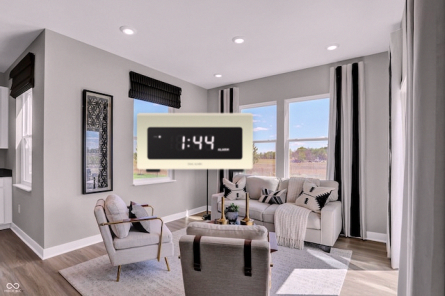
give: {"hour": 1, "minute": 44}
